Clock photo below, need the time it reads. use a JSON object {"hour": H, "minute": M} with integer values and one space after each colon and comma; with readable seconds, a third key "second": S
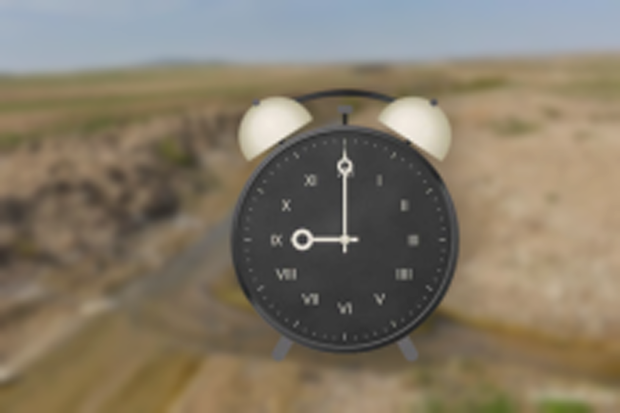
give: {"hour": 9, "minute": 0}
